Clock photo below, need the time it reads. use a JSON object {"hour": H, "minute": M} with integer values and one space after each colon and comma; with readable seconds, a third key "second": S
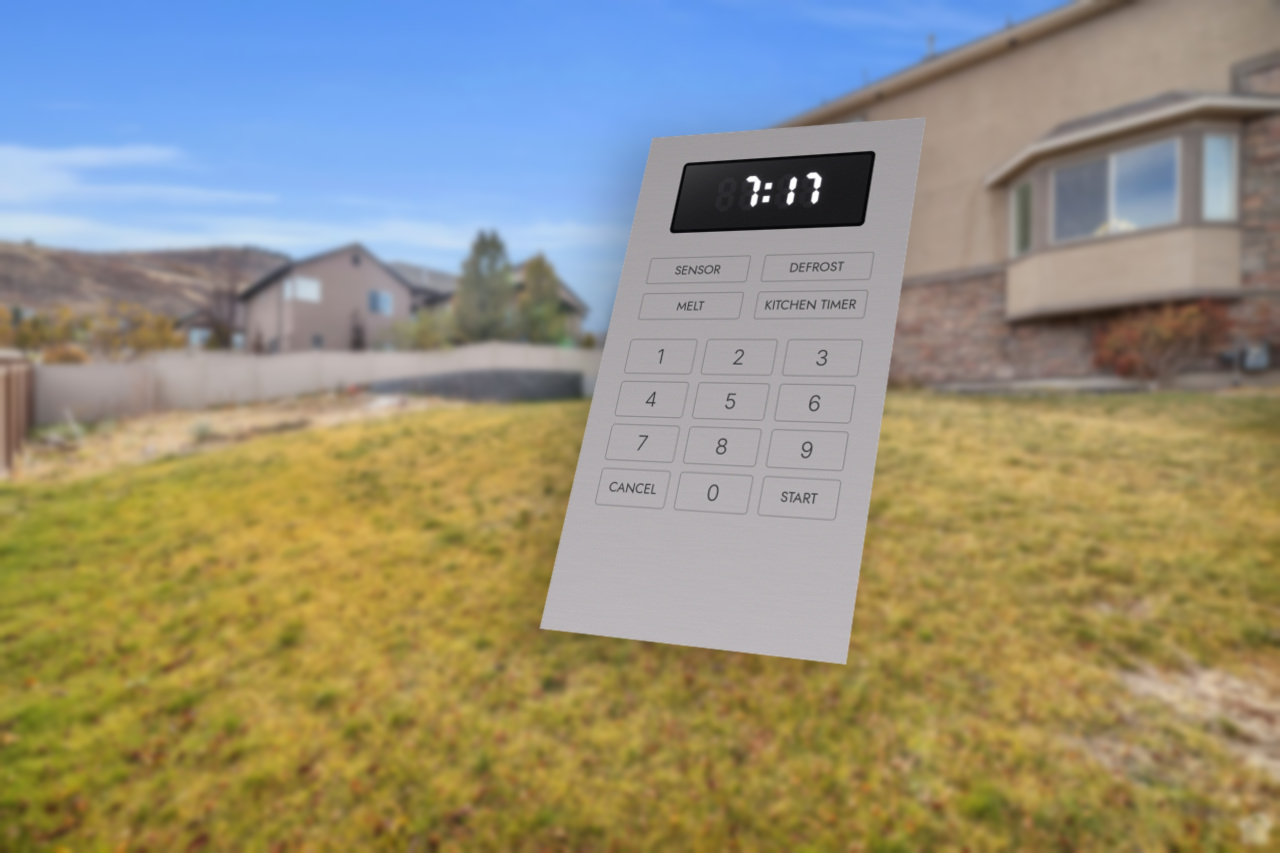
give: {"hour": 7, "minute": 17}
